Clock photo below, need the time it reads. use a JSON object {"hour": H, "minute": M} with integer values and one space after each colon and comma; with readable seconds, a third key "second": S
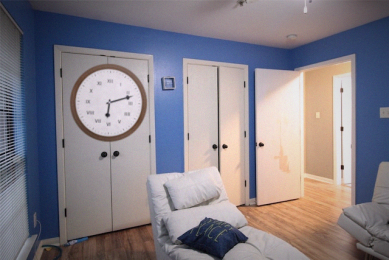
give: {"hour": 6, "minute": 12}
